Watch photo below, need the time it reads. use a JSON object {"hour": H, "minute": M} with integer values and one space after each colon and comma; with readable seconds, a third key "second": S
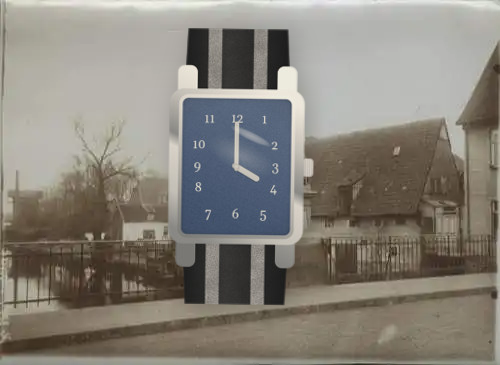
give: {"hour": 4, "minute": 0}
